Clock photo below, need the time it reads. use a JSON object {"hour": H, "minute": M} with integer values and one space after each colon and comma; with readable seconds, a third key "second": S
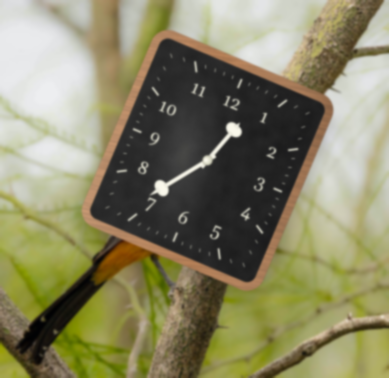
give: {"hour": 12, "minute": 36}
